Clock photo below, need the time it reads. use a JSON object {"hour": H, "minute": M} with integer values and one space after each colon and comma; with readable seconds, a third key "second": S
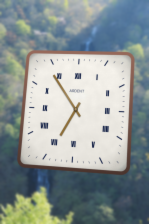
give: {"hour": 6, "minute": 54}
